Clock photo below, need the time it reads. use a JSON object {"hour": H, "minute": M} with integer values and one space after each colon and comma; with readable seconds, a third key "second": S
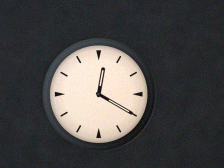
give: {"hour": 12, "minute": 20}
